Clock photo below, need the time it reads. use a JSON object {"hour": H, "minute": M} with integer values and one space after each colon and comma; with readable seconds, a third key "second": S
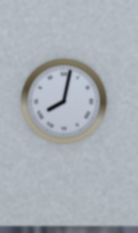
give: {"hour": 8, "minute": 2}
